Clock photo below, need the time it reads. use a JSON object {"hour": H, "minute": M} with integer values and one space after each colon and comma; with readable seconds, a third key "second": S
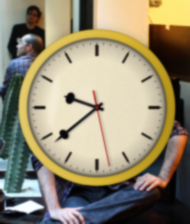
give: {"hour": 9, "minute": 38, "second": 28}
